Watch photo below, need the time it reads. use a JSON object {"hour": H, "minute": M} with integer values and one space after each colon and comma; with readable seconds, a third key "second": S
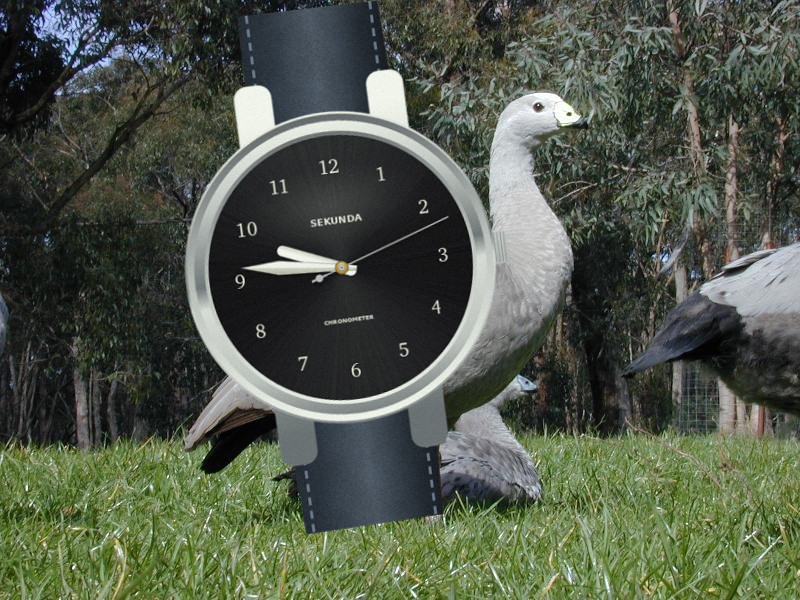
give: {"hour": 9, "minute": 46, "second": 12}
